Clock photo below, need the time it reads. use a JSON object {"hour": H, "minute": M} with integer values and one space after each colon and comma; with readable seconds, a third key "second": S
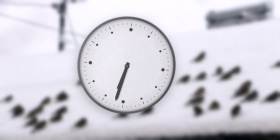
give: {"hour": 6, "minute": 32}
